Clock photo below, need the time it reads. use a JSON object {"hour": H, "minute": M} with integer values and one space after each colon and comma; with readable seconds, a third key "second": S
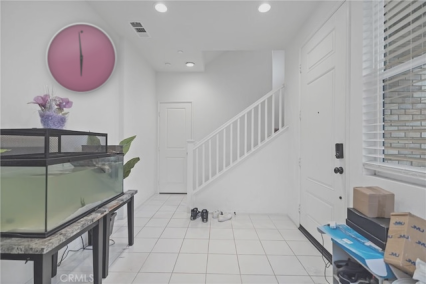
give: {"hour": 5, "minute": 59}
